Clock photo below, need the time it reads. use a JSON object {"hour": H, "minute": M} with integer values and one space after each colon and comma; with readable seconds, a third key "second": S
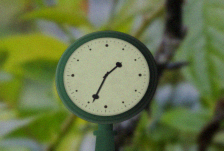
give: {"hour": 1, "minute": 34}
